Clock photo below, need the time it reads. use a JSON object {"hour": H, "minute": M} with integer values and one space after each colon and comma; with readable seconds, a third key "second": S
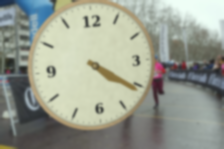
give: {"hour": 4, "minute": 21}
